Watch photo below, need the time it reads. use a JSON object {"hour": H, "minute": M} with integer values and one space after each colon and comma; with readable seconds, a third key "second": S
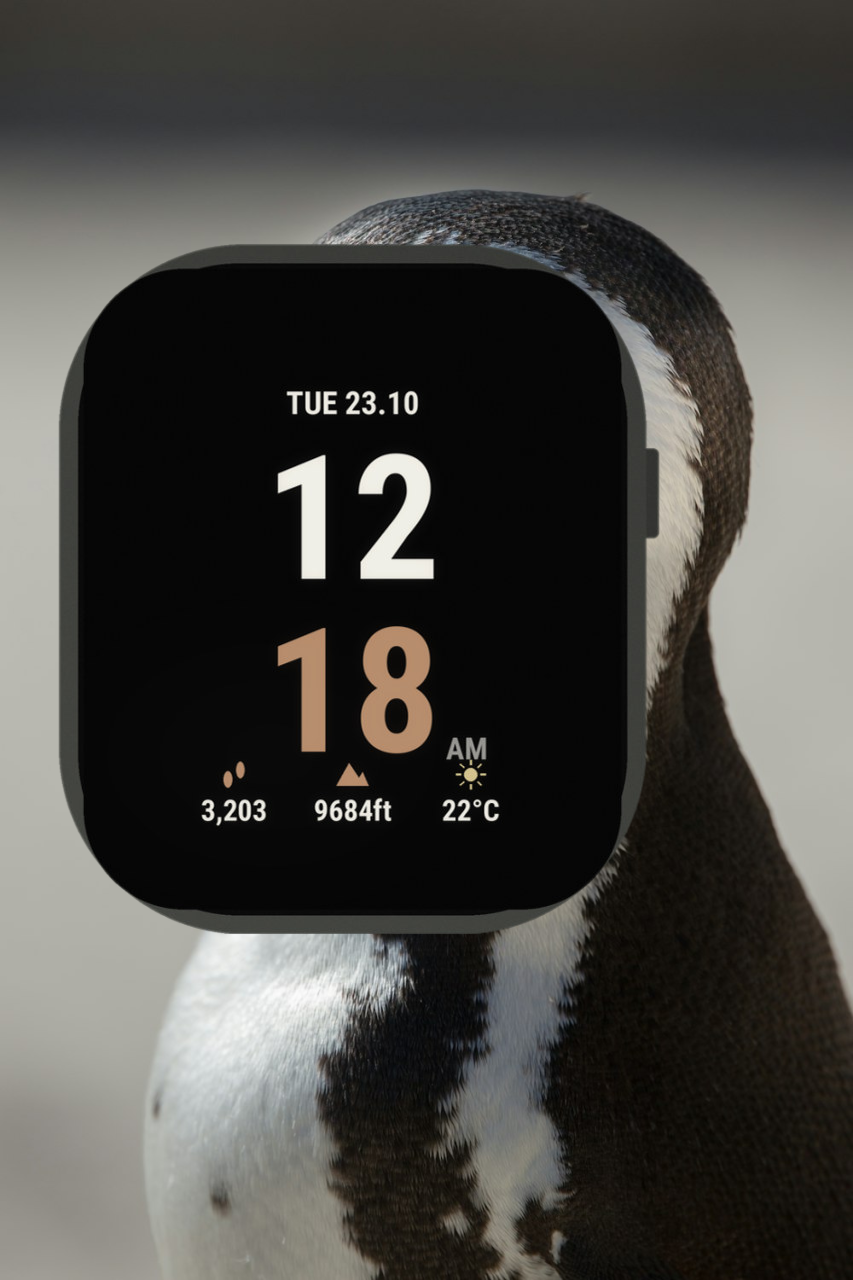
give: {"hour": 12, "minute": 18}
